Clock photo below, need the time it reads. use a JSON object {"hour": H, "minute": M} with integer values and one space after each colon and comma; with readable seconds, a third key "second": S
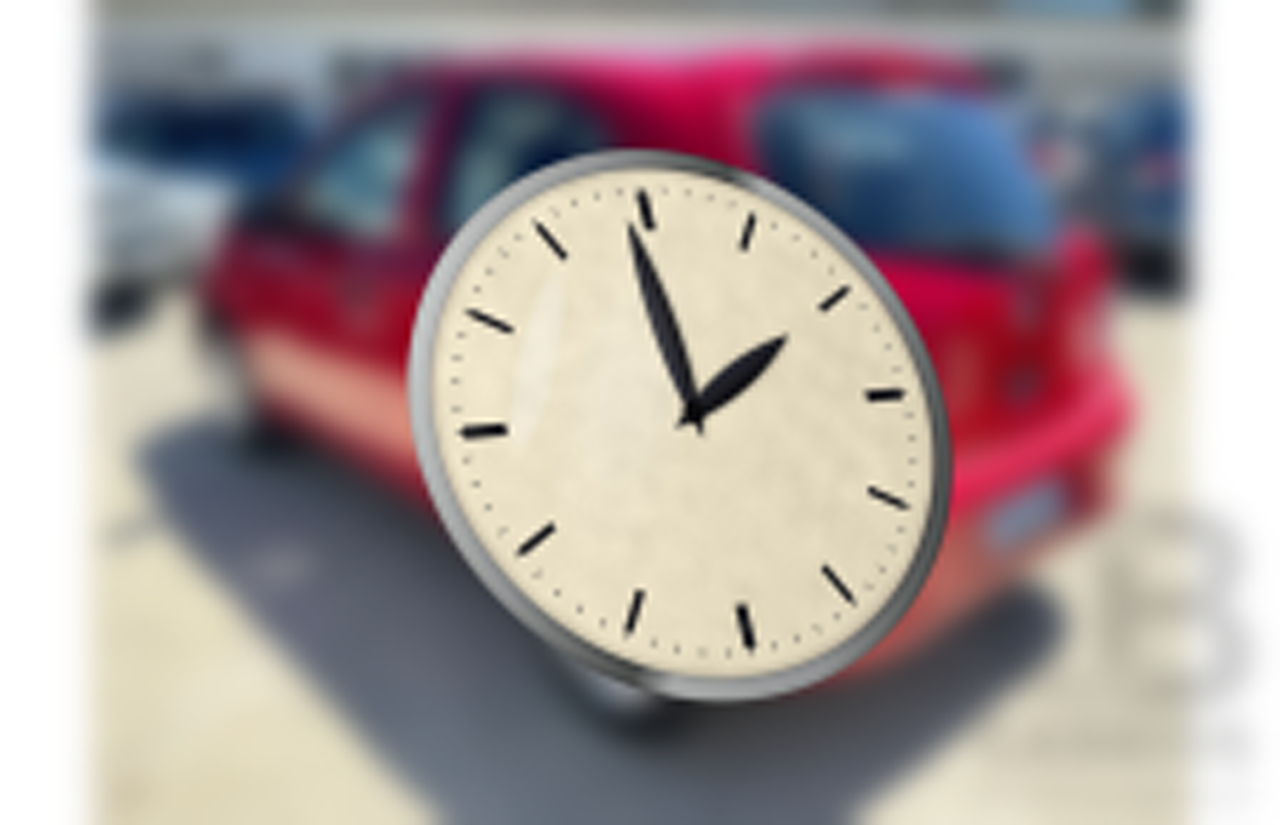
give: {"hour": 1, "minute": 59}
